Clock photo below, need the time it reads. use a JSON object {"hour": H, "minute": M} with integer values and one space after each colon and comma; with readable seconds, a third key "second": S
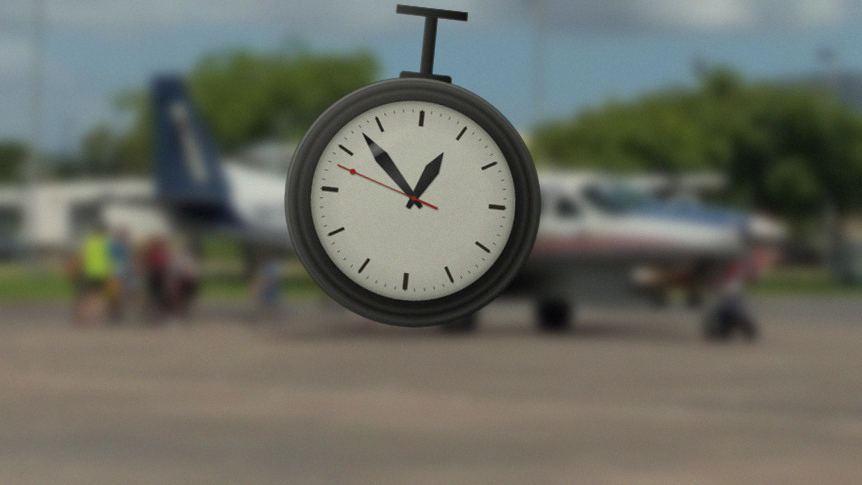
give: {"hour": 12, "minute": 52, "second": 48}
